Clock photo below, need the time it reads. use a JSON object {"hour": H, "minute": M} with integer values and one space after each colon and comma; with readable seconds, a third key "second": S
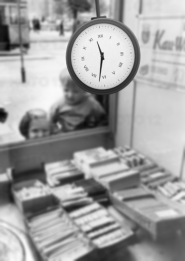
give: {"hour": 11, "minute": 32}
